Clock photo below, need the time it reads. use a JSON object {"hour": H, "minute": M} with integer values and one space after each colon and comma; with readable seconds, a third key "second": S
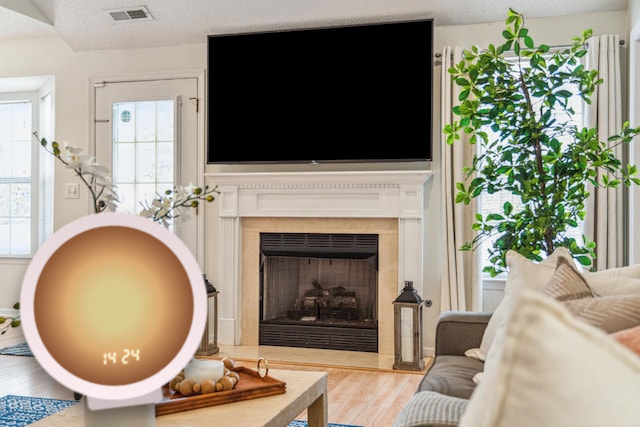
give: {"hour": 14, "minute": 24}
